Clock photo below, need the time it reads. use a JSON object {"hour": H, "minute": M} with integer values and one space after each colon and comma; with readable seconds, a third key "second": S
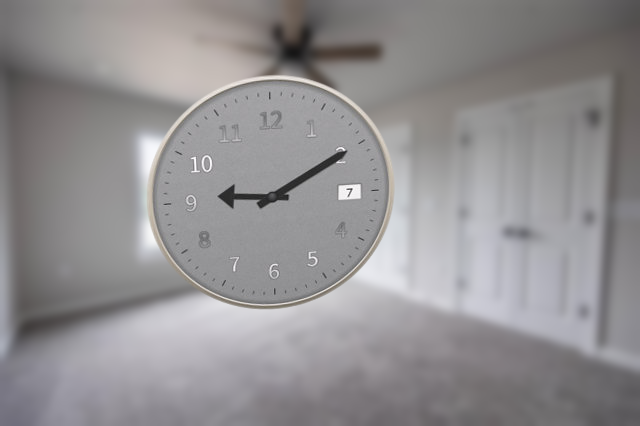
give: {"hour": 9, "minute": 10}
